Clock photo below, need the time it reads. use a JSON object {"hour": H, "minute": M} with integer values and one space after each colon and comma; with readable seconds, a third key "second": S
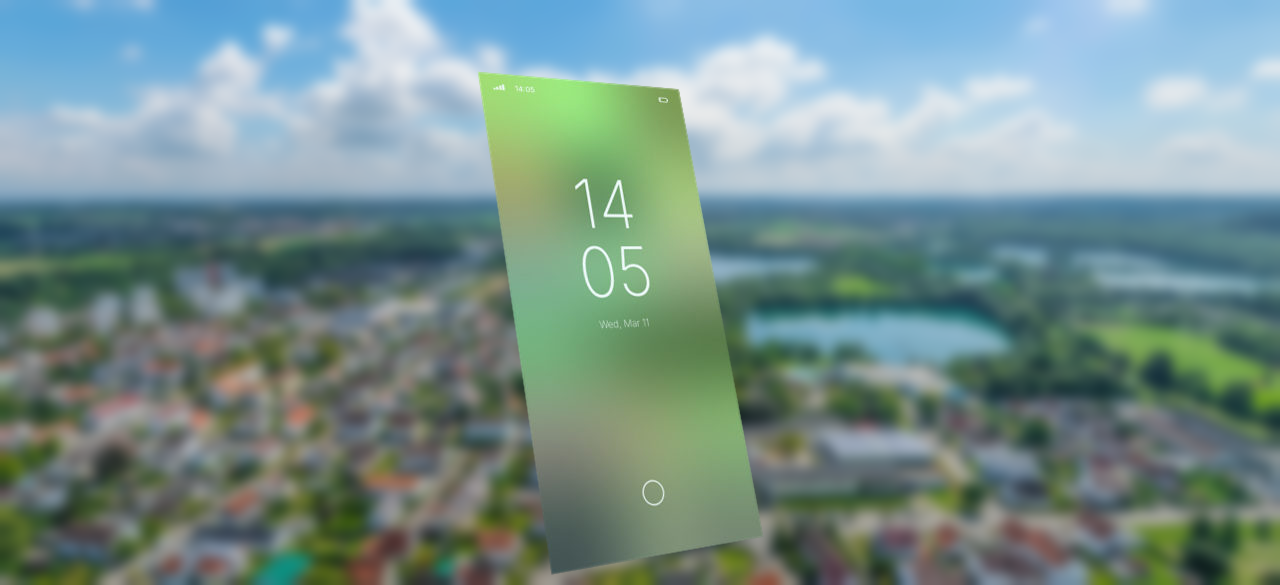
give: {"hour": 14, "minute": 5}
